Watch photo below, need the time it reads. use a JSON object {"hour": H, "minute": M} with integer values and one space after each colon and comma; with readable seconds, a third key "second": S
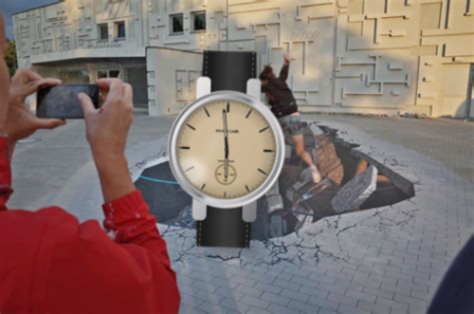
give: {"hour": 5, "minute": 59}
